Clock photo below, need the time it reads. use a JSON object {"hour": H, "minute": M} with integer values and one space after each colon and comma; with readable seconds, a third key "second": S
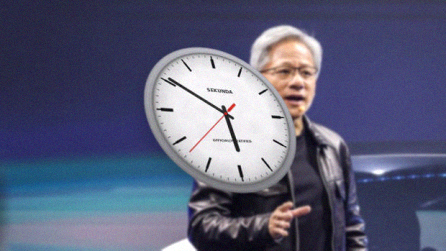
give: {"hour": 5, "minute": 50, "second": 38}
